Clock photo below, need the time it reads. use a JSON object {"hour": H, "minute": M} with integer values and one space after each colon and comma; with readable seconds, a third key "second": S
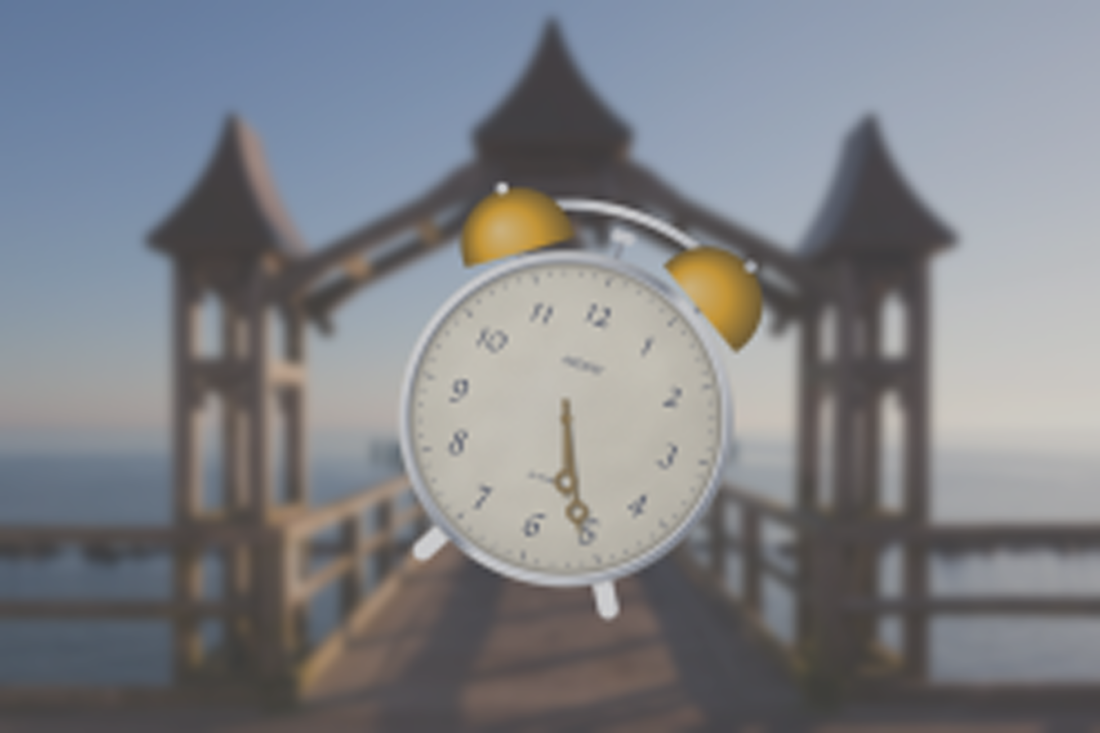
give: {"hour": 5, "minute": 26}
